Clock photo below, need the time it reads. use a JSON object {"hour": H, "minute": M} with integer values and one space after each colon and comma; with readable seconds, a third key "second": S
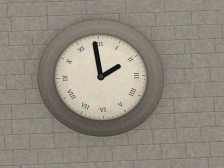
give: {"hour": 1, "minute": 59}
